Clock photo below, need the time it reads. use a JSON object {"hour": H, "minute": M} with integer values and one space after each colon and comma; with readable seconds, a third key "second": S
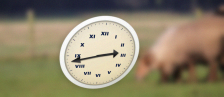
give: {"hour": 2, "minute": 43}
